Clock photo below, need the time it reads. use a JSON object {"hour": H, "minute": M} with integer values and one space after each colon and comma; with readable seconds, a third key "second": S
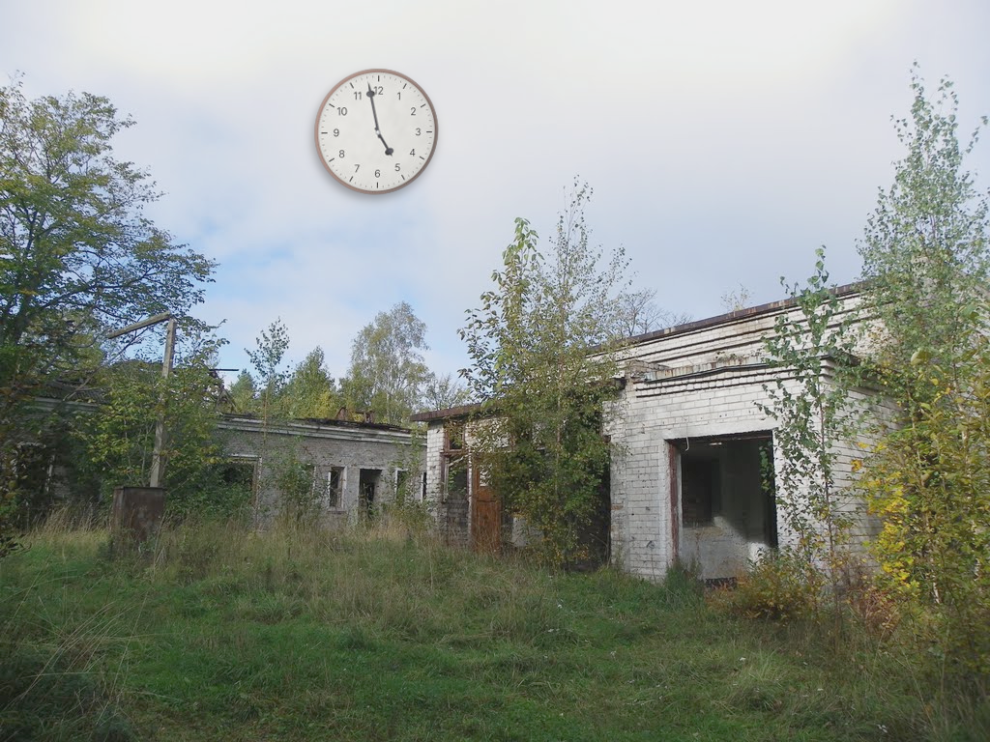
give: {"hour": 4, "minute": 58}
